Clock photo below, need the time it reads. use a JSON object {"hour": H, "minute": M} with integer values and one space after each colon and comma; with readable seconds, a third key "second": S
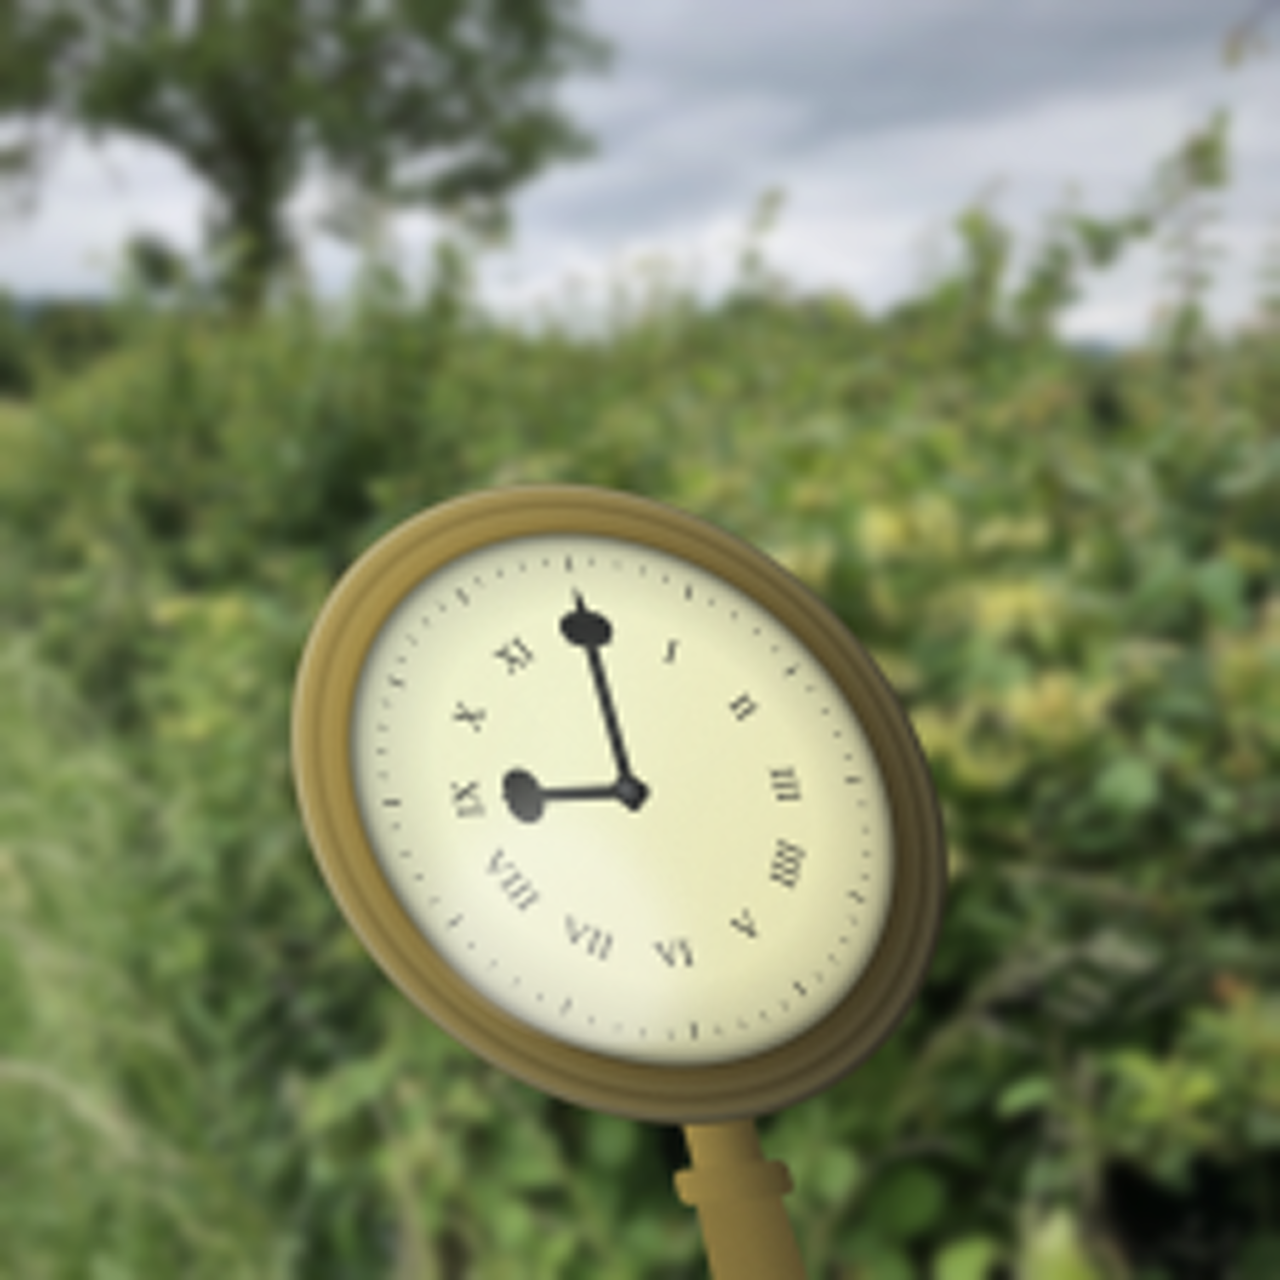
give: {"hour": 9, "minute": 0}
